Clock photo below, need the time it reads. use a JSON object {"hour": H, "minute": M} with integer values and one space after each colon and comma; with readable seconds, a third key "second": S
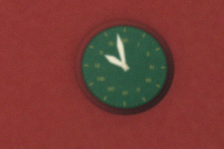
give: {"hour": 9, "minute": 58}
